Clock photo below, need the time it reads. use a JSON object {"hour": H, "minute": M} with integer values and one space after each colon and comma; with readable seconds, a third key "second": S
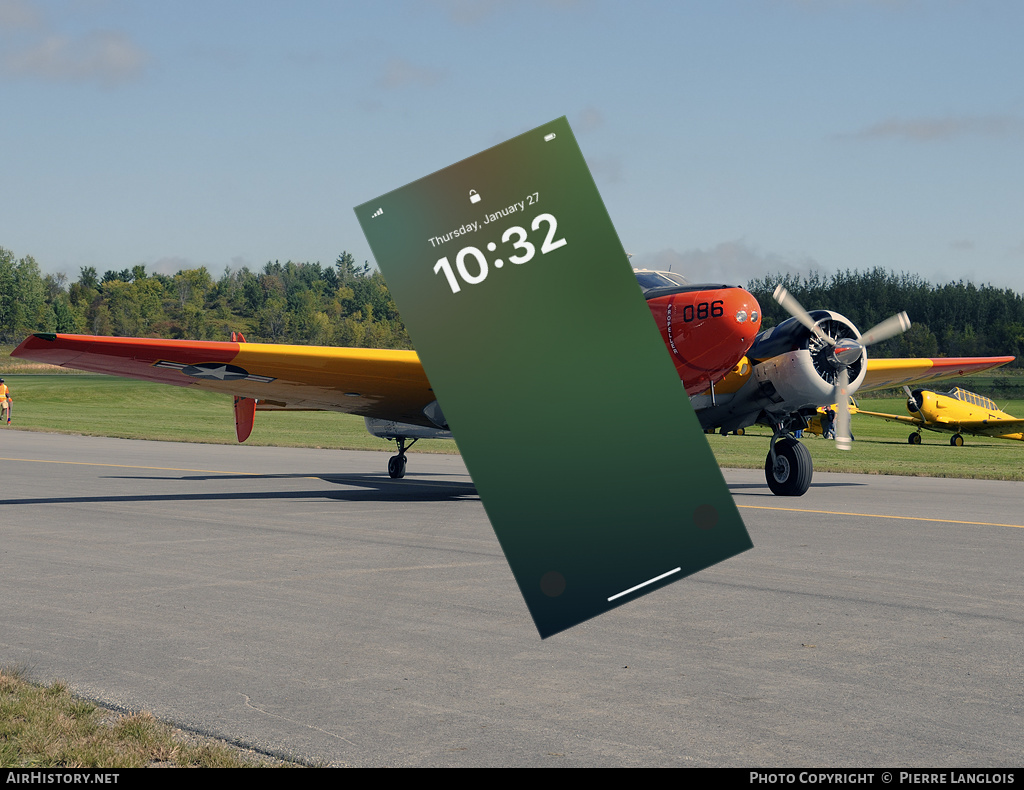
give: {"hour": 10, "minute": 32}
